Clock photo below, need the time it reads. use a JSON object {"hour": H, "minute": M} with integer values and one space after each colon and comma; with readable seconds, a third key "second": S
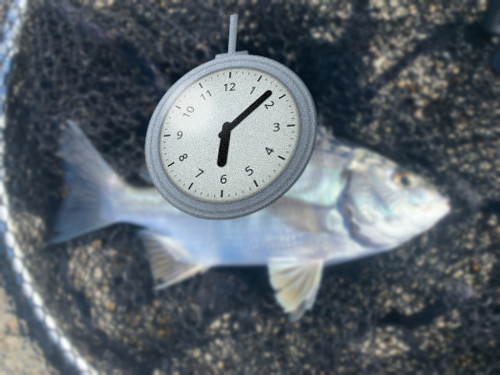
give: {"hour": 6, "minute": 8}
